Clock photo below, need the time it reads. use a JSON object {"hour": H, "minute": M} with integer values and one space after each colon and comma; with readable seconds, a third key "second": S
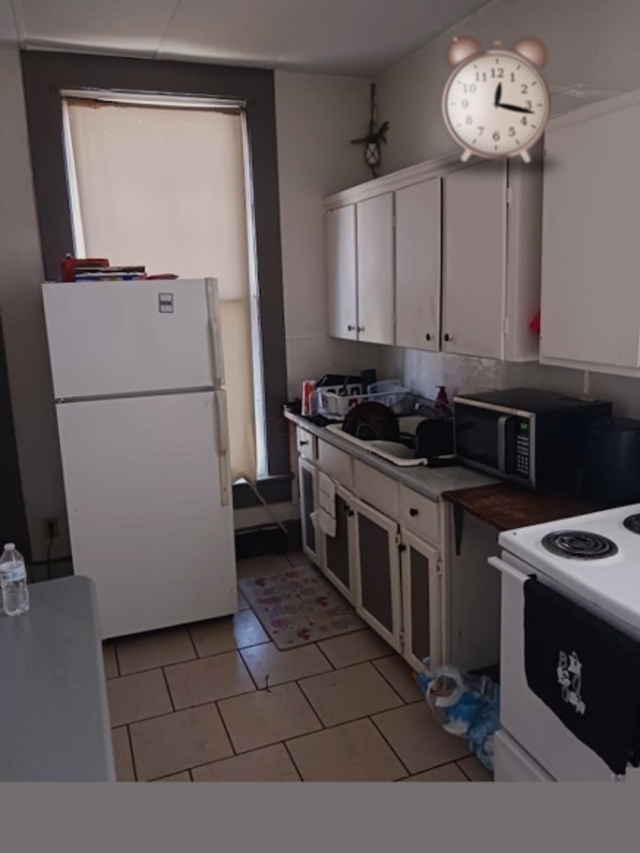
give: {"hour": 12, "minute": 17}
